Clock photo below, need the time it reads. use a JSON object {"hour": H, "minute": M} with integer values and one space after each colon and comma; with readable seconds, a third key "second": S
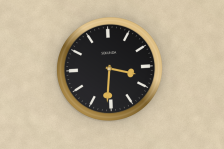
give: {"hour": 3, "minute": 31}
